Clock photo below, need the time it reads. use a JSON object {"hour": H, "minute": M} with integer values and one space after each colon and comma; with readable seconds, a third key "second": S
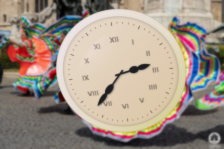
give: {"hour": 2, "minute": 37}
